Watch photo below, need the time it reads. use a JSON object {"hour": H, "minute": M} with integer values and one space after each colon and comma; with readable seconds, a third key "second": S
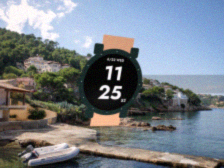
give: {"hour": 11, "minute": 25}
